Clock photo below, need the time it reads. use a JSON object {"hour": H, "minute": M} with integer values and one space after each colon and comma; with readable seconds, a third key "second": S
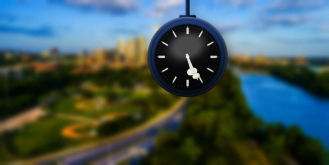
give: {"hour": 5, "minute": 26}
